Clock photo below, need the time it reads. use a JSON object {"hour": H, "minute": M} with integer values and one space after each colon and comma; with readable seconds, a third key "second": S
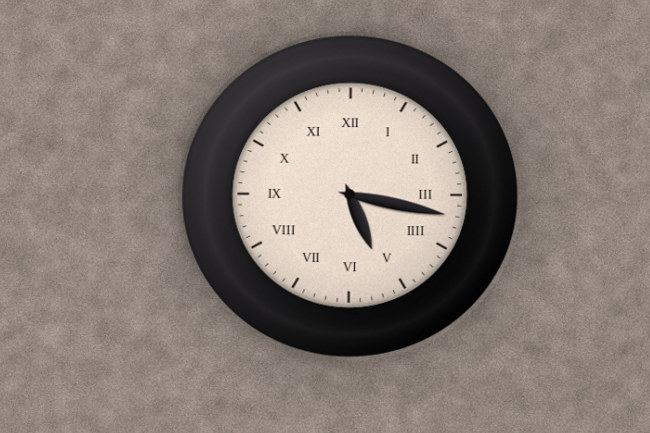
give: {"hour": 5, "minute": 17}
